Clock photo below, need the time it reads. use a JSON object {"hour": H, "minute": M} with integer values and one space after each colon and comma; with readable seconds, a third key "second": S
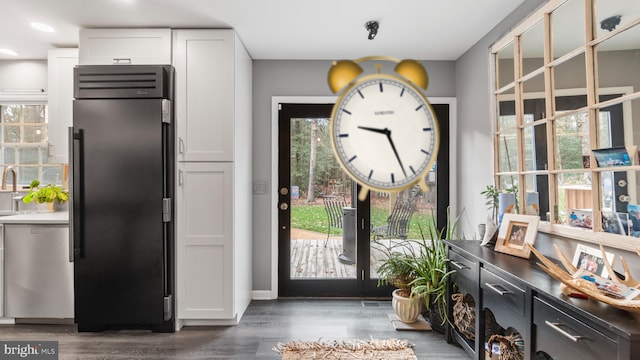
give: {"hour": 9, "minute": 27}
